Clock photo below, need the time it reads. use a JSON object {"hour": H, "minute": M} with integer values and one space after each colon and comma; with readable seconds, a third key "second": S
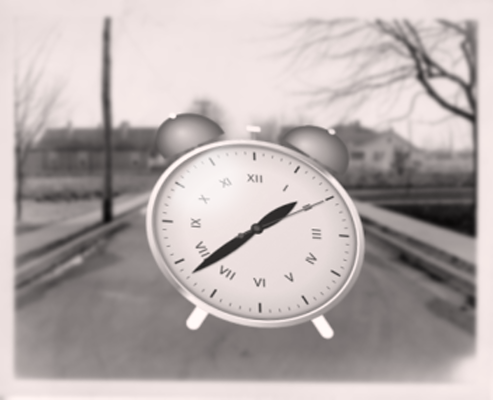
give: {"hour": 1, "minute": 38, "second": 10}
